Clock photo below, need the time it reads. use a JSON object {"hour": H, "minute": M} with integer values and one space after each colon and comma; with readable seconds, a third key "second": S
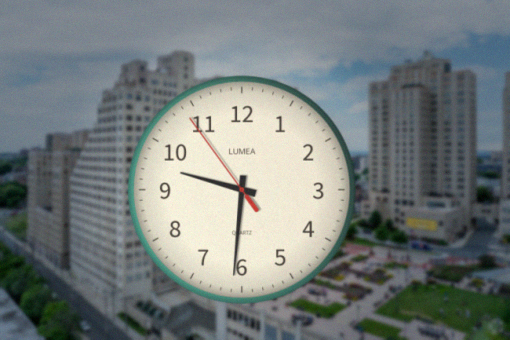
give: {"hour": 9, "minute": 30, "second": 54}
